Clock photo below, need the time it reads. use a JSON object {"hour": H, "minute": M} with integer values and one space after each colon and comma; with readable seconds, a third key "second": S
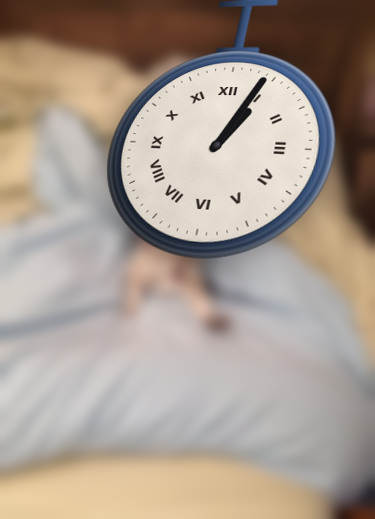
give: {"hour": 1, "minute": 4}
